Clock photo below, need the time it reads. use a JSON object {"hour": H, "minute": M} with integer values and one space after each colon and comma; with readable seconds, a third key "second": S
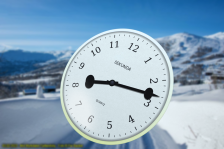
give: {"hour": 8, "minute": 13}
